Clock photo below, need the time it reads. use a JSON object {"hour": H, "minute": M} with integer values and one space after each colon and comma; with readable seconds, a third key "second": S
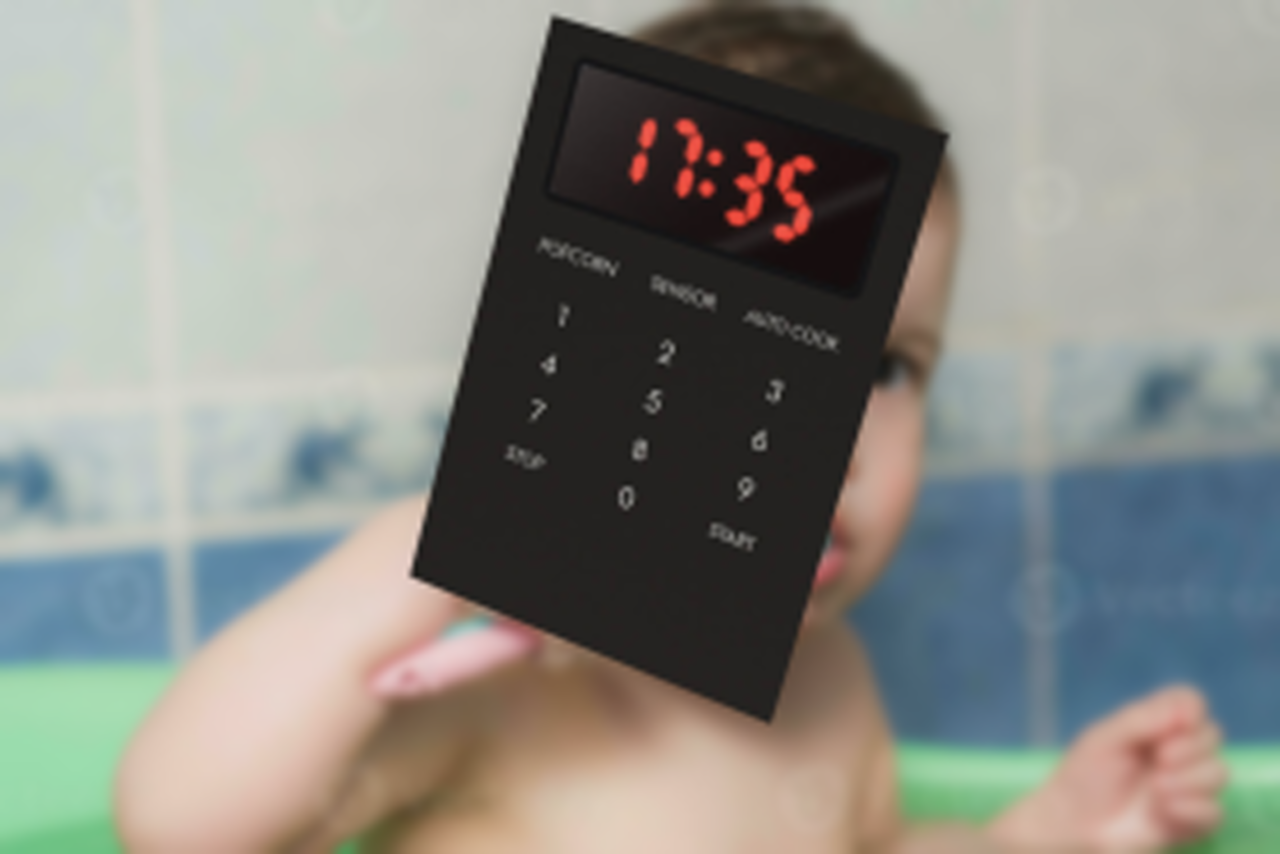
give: {"hour": 17, "minute": 35}
